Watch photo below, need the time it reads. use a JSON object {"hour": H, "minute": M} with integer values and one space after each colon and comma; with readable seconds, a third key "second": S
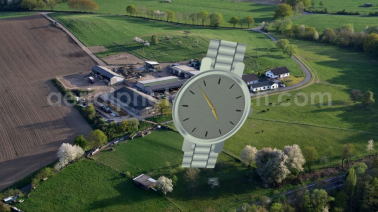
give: {"hour": 4, "minute": 53}
